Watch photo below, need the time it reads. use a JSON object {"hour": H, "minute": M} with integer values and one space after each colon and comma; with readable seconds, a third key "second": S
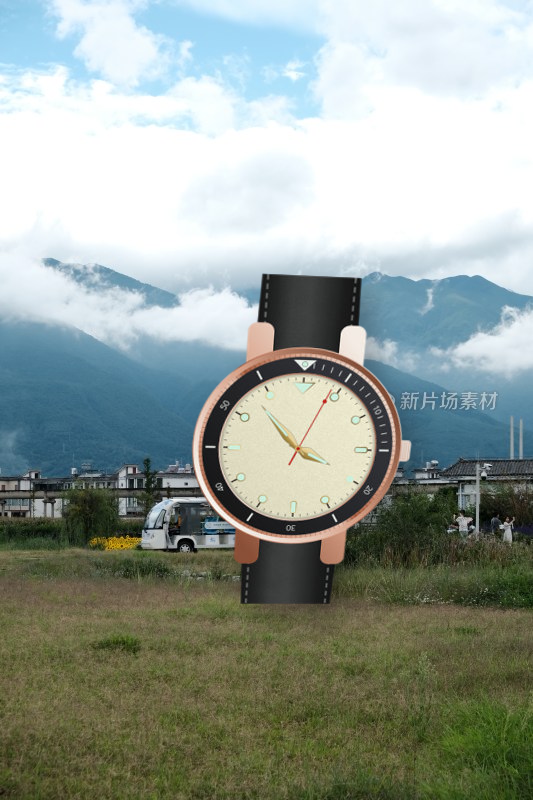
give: {"hour": 3, "minute": 53, "second": 4}
